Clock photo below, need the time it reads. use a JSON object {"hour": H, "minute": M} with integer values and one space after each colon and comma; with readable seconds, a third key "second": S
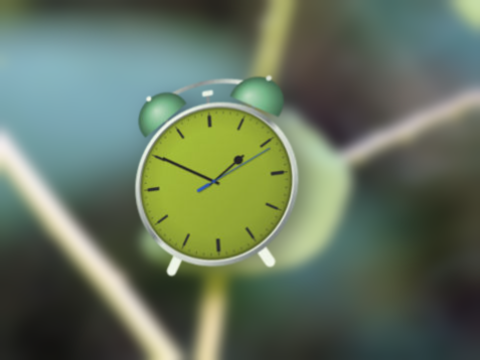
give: {"hour": 1, "minute": 50, "second": 11}
